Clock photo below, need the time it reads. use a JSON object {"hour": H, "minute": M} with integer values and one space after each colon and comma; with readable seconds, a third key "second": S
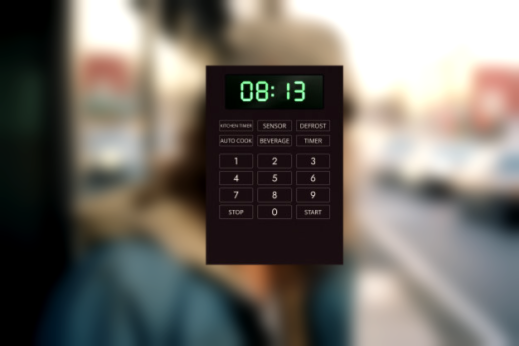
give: {"hour": 8, "minute": 13}
